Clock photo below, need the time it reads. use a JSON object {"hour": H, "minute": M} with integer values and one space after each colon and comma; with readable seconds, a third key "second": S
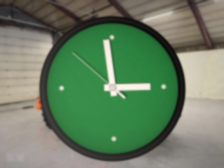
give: {"hour": 2, "minute": 58, "second": 52}
